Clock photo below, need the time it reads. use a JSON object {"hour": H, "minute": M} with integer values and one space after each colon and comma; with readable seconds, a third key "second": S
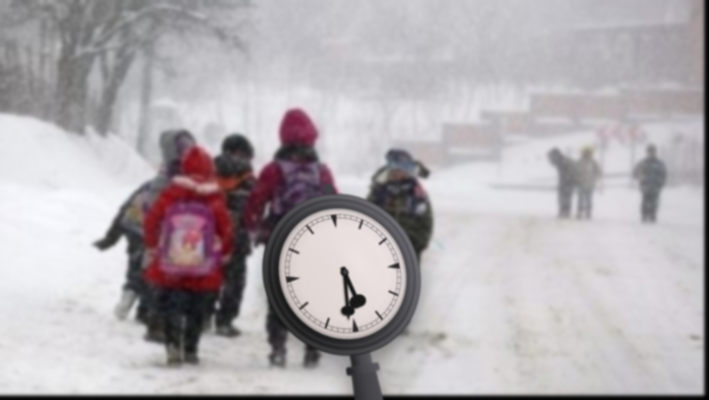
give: {"hour": 5, "minute": 31}
